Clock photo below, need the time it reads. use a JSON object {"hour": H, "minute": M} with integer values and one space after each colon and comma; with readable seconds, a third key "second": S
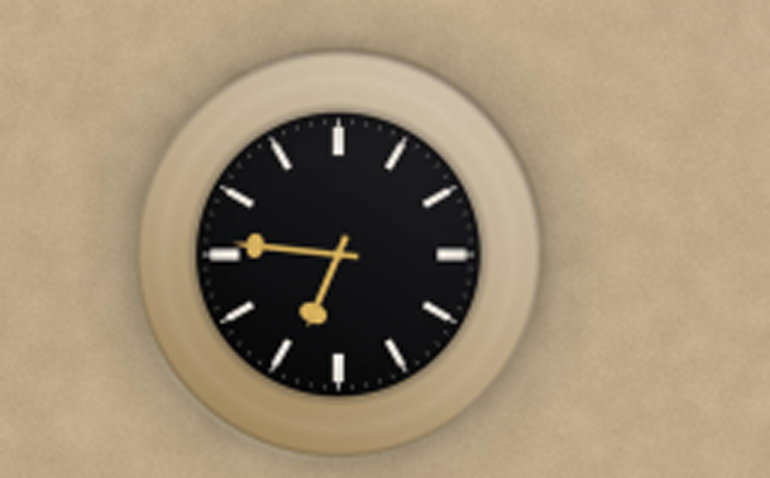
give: {"hour": 6, "minute": 46}
